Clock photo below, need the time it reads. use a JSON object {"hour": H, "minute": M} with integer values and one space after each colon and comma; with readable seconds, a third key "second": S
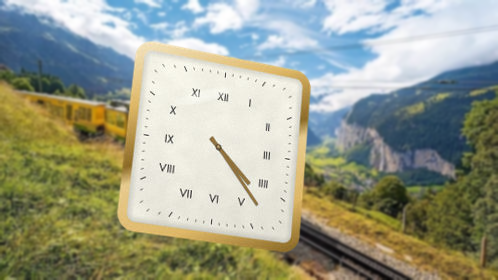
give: {"hour": 4, "minute": 23}
